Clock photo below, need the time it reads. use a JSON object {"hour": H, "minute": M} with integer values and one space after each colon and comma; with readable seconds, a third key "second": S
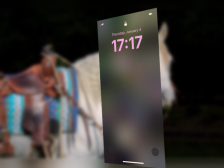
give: {"hour": 17, "minute": 17}
